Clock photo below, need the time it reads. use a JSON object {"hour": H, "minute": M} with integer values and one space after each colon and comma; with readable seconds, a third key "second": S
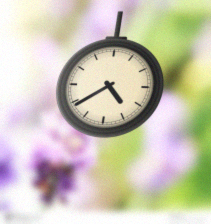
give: {"hour": 4, "minute": 39}
